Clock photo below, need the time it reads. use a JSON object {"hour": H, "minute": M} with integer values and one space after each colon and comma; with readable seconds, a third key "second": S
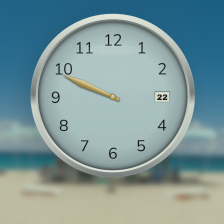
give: {"hour": 9, "minute": 49}
